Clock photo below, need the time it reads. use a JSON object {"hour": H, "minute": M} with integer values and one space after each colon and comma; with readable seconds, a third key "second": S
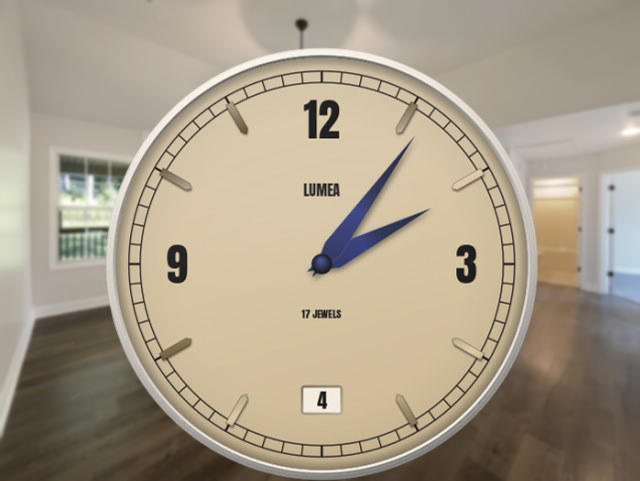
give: {"hour": 2, "minute": 6}
